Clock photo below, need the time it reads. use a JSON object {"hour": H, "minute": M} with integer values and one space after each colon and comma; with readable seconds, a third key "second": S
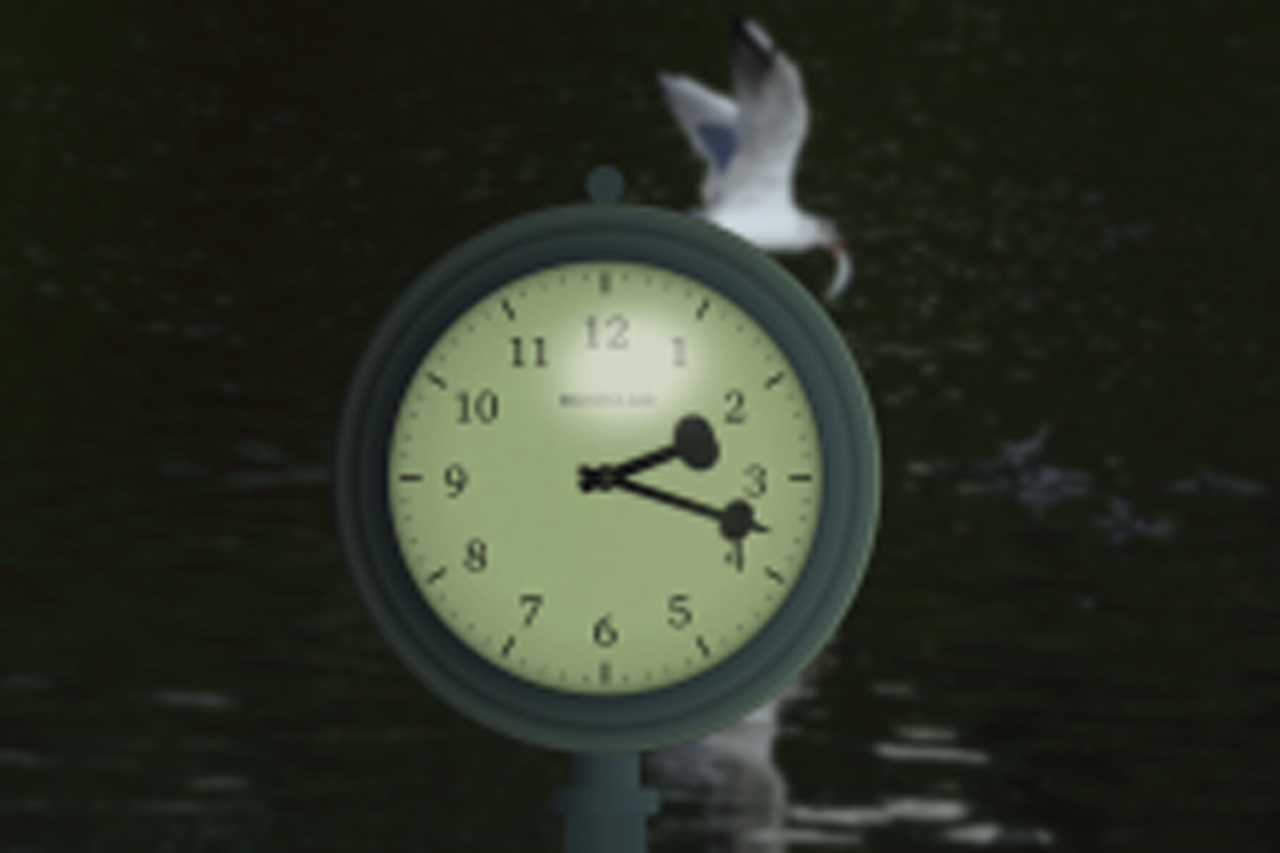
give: {"hour": 2, "minute": 18}
